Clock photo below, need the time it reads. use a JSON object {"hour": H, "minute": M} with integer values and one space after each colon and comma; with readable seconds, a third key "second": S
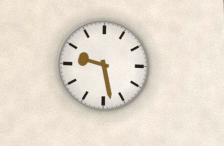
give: {"hour": 9, "minute": 28}
